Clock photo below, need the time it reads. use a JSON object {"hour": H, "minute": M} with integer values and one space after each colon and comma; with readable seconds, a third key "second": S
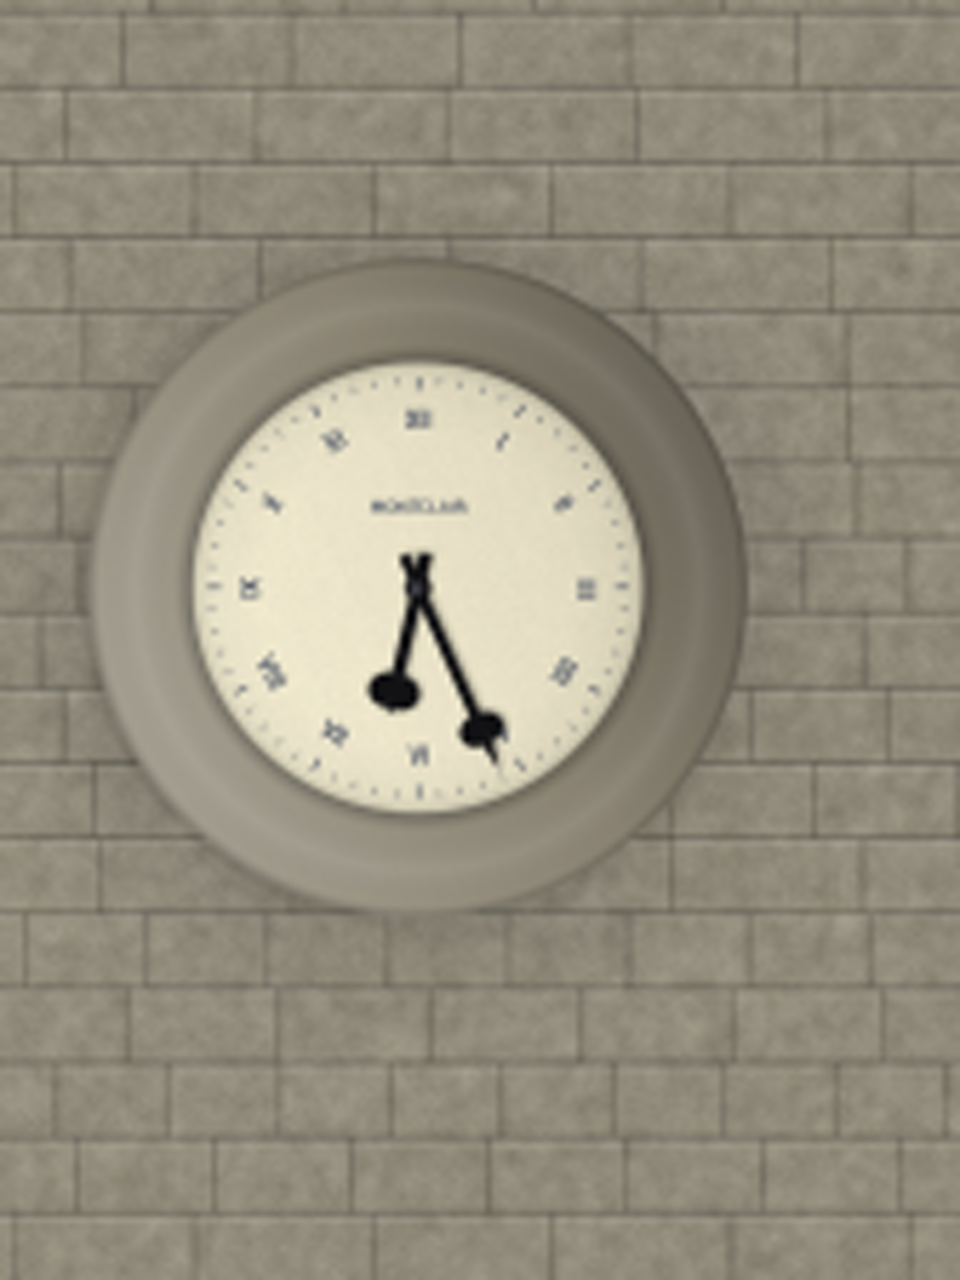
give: {"hour": 6, "minute": 26}
